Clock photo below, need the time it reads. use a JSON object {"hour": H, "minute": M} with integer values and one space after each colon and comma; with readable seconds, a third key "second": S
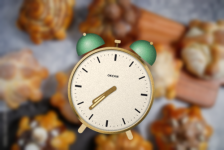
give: {"hour": 7, "minute": 37}
